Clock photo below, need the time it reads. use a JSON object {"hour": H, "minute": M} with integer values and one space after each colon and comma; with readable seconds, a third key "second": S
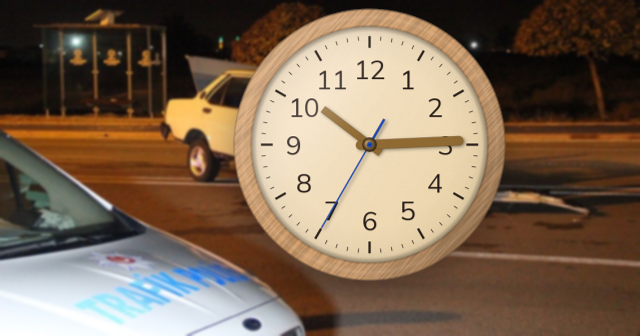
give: {"hour": 10, "minute": 14, "second": 35}
